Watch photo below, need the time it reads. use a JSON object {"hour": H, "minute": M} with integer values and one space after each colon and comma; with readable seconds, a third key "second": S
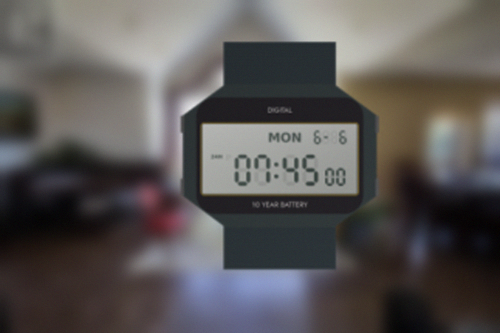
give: {"hour": 7, "minute": 45, "second": 0}
